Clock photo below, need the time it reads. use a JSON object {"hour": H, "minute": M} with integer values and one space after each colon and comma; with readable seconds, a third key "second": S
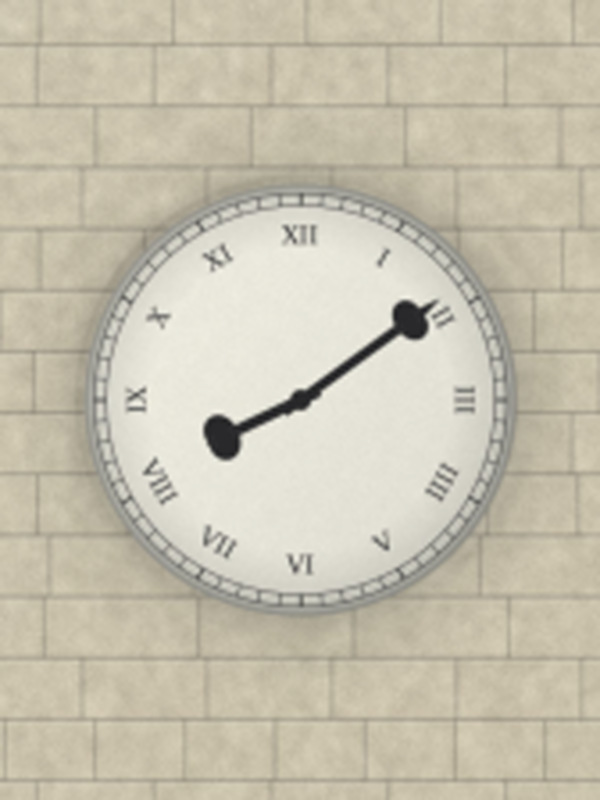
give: {"hour": 8, "minute": 9}
